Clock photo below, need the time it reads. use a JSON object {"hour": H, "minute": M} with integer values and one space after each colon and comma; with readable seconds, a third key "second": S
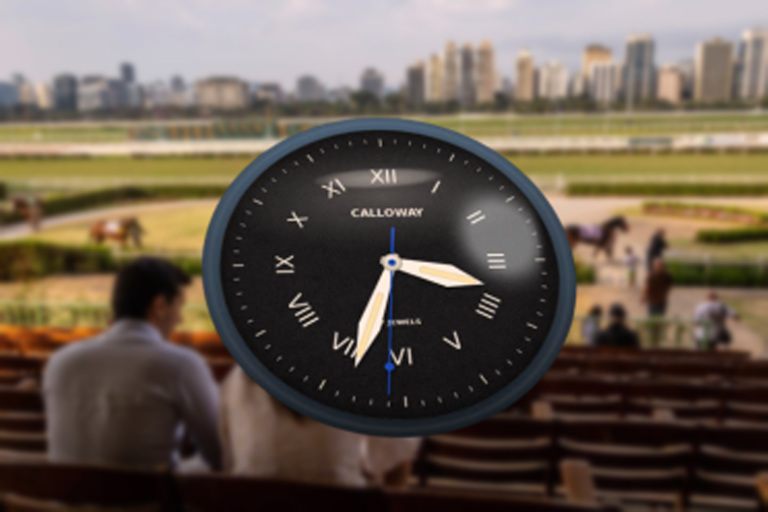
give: {"hour": 3, "minute": 33, "second": 31}
